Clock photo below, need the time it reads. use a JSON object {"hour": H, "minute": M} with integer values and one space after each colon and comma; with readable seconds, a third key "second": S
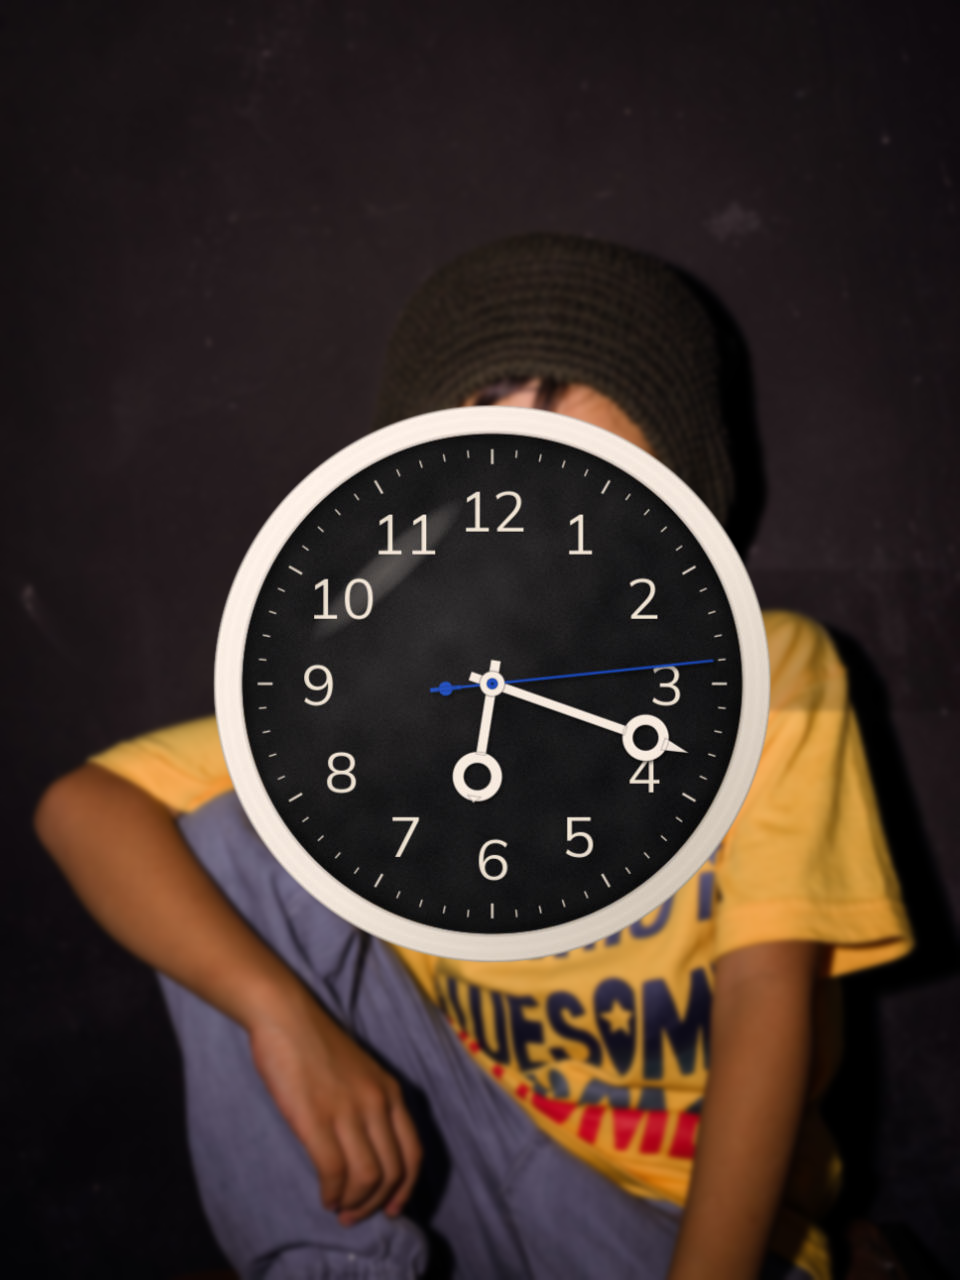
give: {"hour": 6, "minute": 18, "second": 14}
